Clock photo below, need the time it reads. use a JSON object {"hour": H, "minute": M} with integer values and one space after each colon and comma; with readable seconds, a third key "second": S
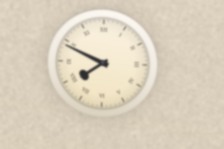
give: {"hour": 7, "minute": 49}
